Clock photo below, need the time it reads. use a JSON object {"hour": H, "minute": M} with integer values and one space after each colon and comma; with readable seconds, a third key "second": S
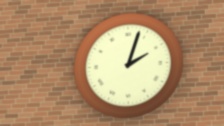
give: {"hour": 2, "minute": 3}
